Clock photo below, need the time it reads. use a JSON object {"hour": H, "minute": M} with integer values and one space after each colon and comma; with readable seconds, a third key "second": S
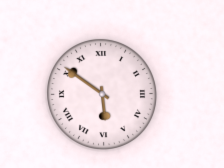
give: {"hour": 5, "minute": 51}
